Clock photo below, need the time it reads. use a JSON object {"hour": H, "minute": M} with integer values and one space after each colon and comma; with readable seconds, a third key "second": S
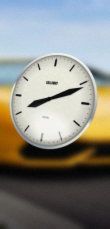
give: {"hour": 8, "minute": 11}
